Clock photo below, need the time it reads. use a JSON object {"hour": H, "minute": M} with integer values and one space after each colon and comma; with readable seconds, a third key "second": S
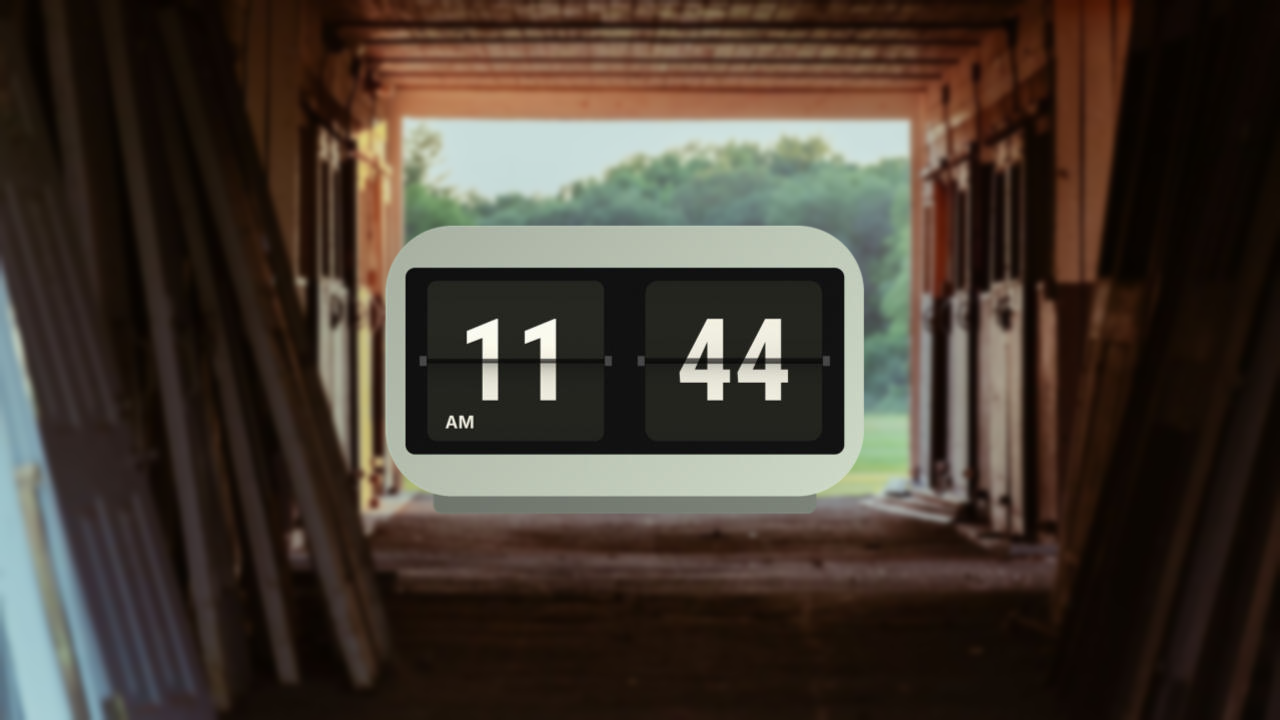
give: {"hour": 11, "minute": 44}
